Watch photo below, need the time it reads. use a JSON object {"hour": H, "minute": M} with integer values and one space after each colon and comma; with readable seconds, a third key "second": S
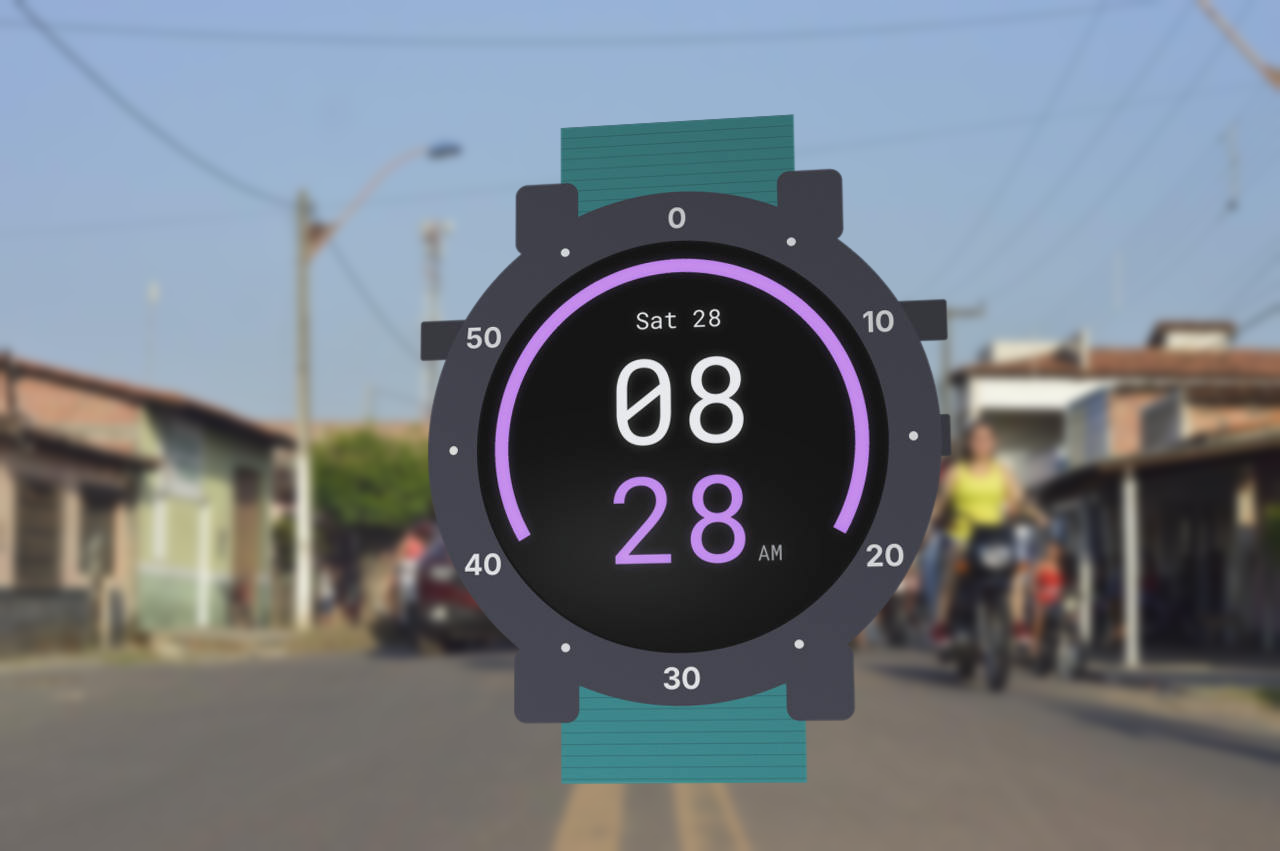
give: {"hour": 8, "minute": 28}
